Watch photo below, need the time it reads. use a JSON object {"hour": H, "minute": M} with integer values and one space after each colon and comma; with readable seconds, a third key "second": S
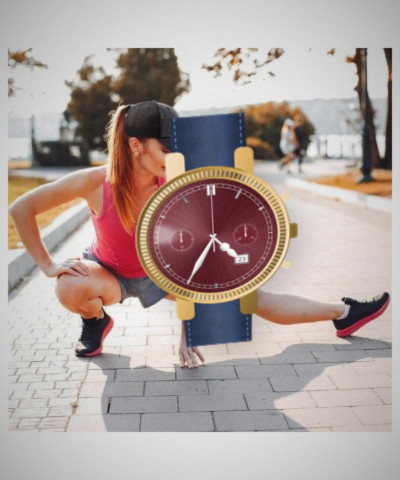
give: {"hour": 4, "minute": 35}
